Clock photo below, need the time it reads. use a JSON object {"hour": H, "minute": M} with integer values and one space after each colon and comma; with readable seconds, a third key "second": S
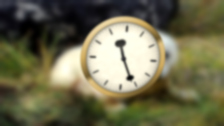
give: {"hour": 11, "minute": 26}
